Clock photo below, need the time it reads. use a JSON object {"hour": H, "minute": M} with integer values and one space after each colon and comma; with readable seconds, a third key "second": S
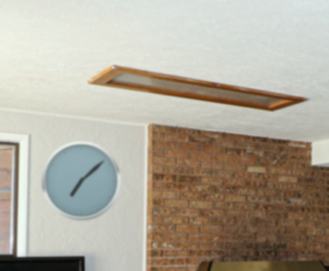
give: {"hour": 7, "minute": 8}
